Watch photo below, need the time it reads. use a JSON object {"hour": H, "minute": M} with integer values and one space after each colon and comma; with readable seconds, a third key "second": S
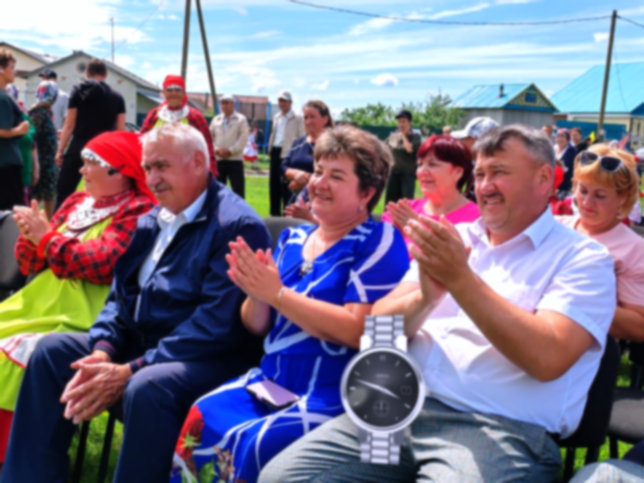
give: {"hour": 3, "minute": 48}
